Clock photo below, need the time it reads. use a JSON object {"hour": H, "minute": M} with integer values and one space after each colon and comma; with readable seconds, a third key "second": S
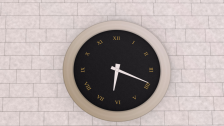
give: {"hour": 6, "minute": 19}
